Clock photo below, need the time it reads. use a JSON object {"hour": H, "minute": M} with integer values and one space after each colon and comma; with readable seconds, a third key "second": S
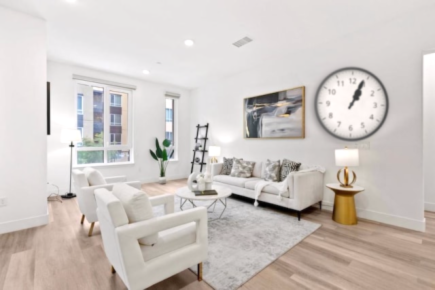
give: {"hour": 1, "minute": 4}
